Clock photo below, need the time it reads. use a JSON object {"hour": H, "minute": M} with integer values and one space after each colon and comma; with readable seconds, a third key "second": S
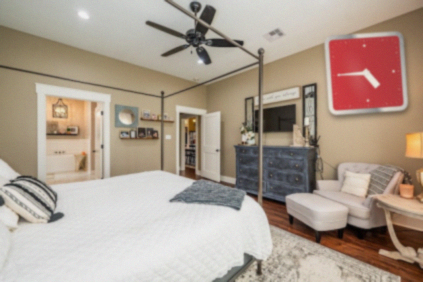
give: {"hour": 4, "minute": 45}
